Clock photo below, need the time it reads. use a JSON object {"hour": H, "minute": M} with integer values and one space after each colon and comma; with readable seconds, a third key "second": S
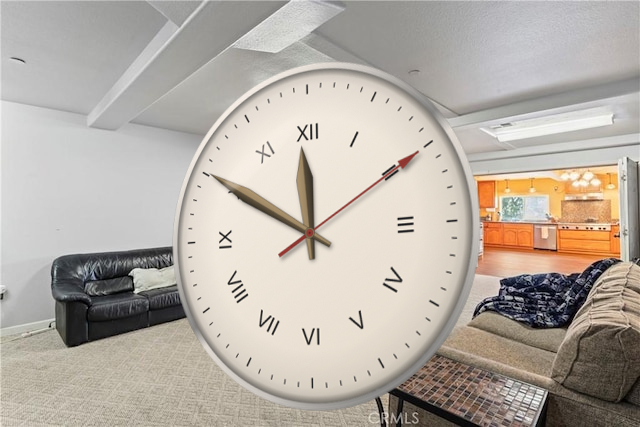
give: {"hour": 11, "minute": 50, "second": 10}
